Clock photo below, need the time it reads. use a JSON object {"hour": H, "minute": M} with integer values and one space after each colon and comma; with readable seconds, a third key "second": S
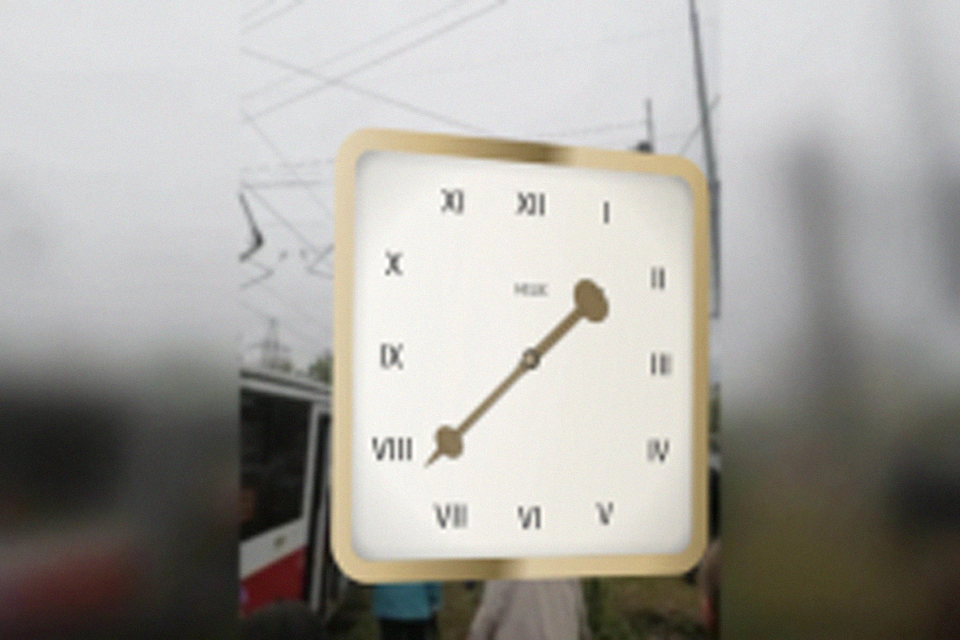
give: {"hour": 1, "minute": 38}
